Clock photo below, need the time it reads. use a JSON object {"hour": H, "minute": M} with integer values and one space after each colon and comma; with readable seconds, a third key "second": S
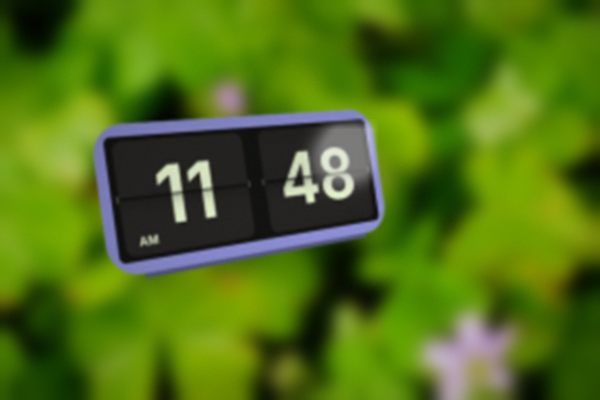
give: {"hour": 11, "minute": 48}
